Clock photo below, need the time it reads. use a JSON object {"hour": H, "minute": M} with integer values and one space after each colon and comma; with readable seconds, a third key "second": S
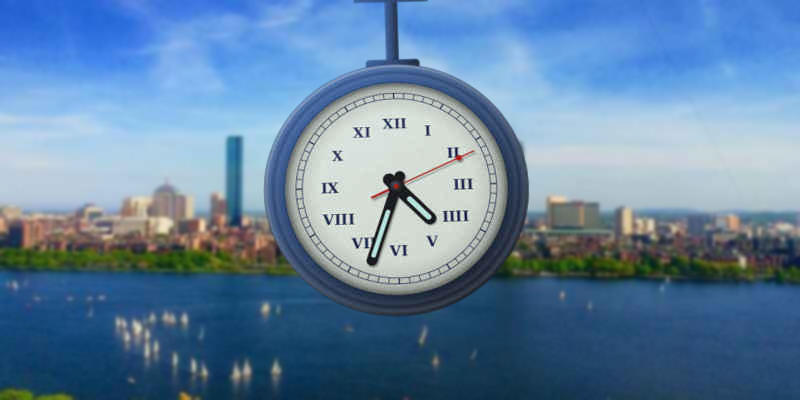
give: {"hour": 4, "minute": 33, "second": 11}
